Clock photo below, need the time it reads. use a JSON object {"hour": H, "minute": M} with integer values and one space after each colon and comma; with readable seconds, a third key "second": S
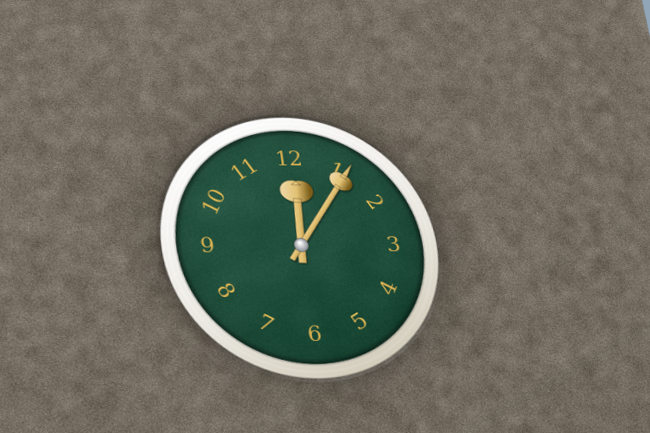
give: {"hour": 12, "minute": 6}
